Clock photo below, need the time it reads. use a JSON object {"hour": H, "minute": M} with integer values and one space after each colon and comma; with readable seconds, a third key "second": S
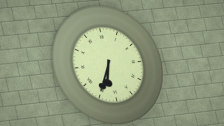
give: {"hour": 6, "minute": 35}
